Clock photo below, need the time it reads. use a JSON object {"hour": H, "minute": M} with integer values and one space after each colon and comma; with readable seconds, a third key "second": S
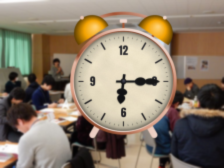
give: {"hour": 6, "minute": 15}
